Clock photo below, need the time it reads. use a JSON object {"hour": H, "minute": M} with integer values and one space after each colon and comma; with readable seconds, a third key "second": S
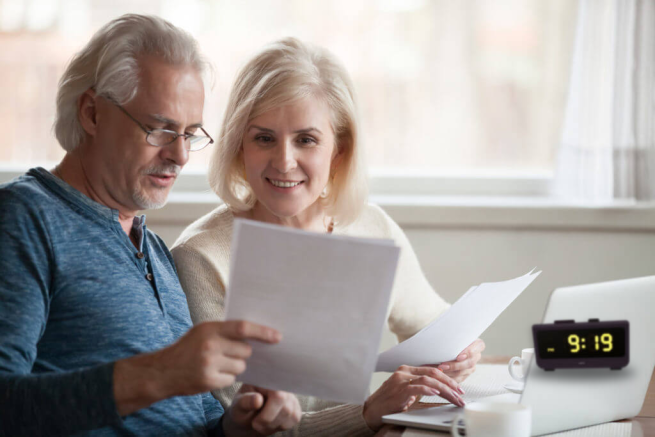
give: {"hour": 9, "minute": 19}
